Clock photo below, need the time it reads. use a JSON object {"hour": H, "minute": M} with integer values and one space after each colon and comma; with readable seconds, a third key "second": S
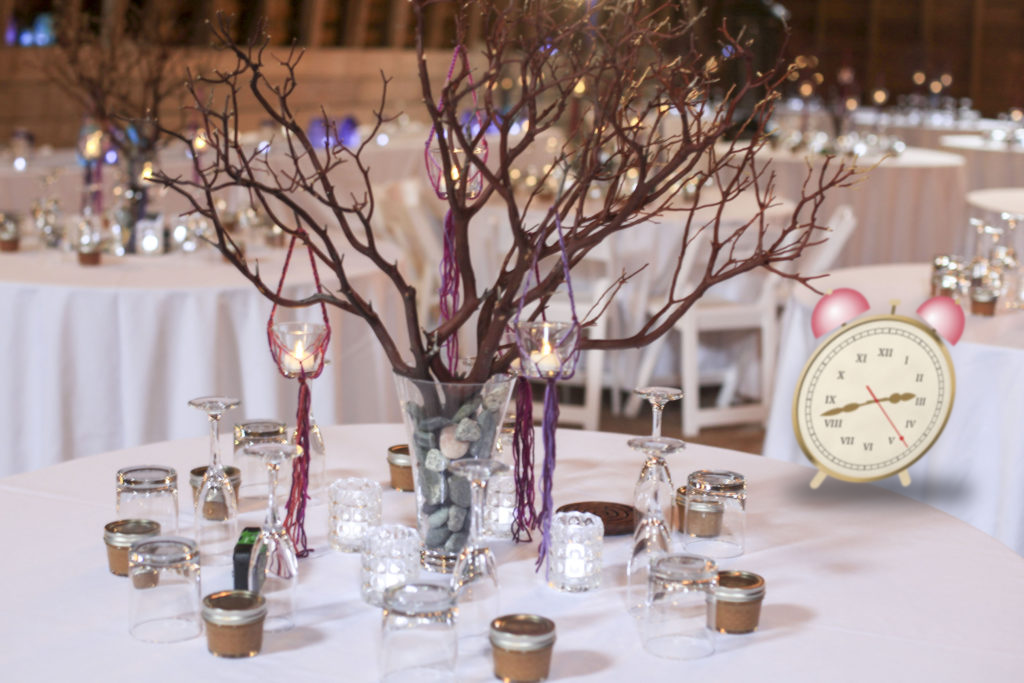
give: {"hour": 2, "minute": 42, "second": 23}
